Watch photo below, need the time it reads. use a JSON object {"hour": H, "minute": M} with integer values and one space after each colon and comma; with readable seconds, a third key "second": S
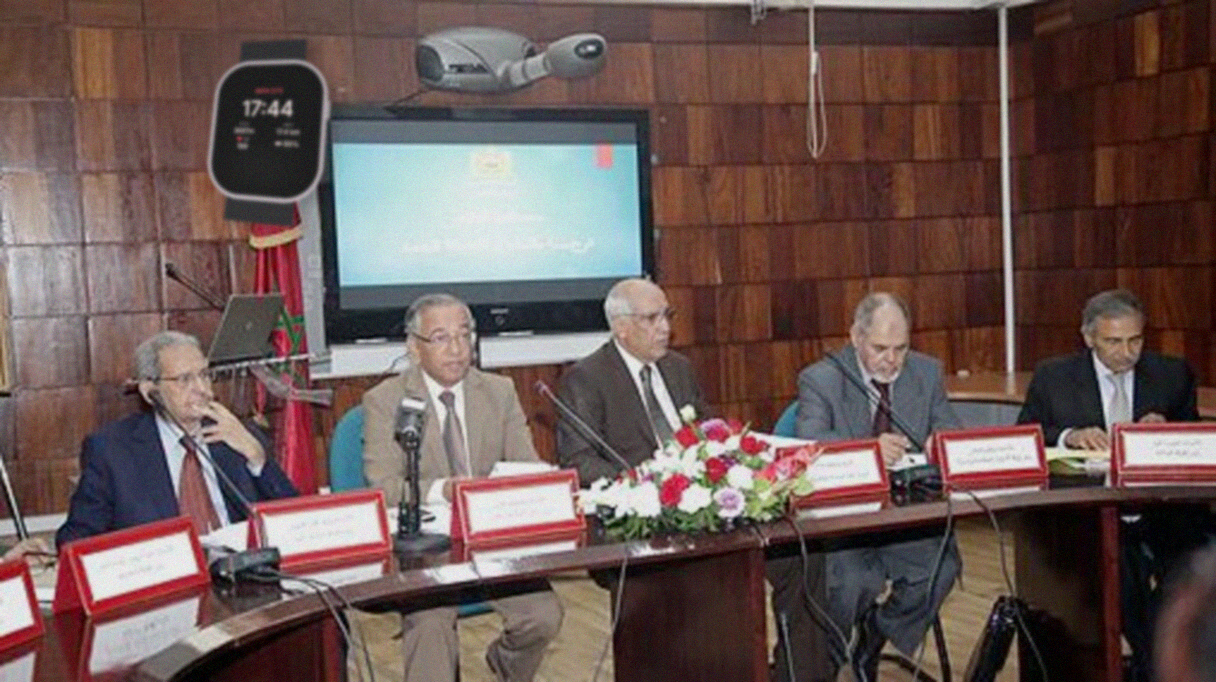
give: {"hour": 17, "minute": 44}
